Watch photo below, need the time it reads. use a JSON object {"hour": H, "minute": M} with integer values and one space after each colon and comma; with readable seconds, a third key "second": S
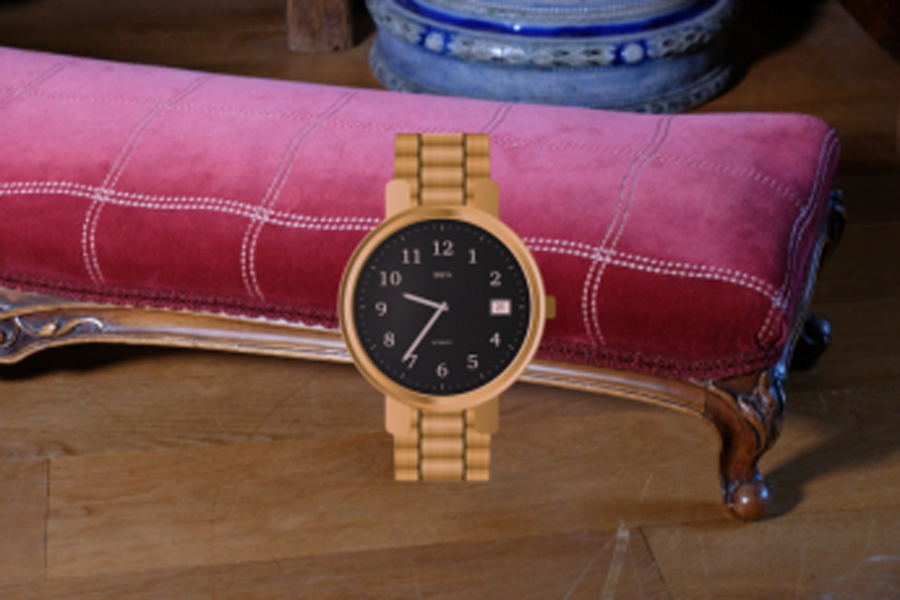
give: {"hour": 9, "minute": 36}
